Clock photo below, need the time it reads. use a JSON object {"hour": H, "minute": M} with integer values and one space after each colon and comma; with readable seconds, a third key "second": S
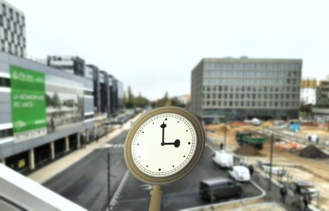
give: {"hour": 2, "minute": 59}
